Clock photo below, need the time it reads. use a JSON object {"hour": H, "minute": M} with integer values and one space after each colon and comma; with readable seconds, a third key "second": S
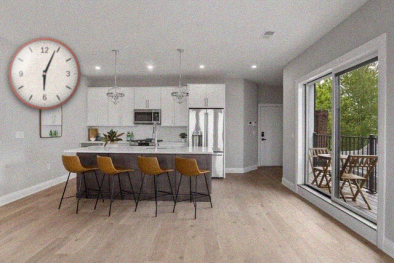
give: {"hour": 6, "minute": 4}
